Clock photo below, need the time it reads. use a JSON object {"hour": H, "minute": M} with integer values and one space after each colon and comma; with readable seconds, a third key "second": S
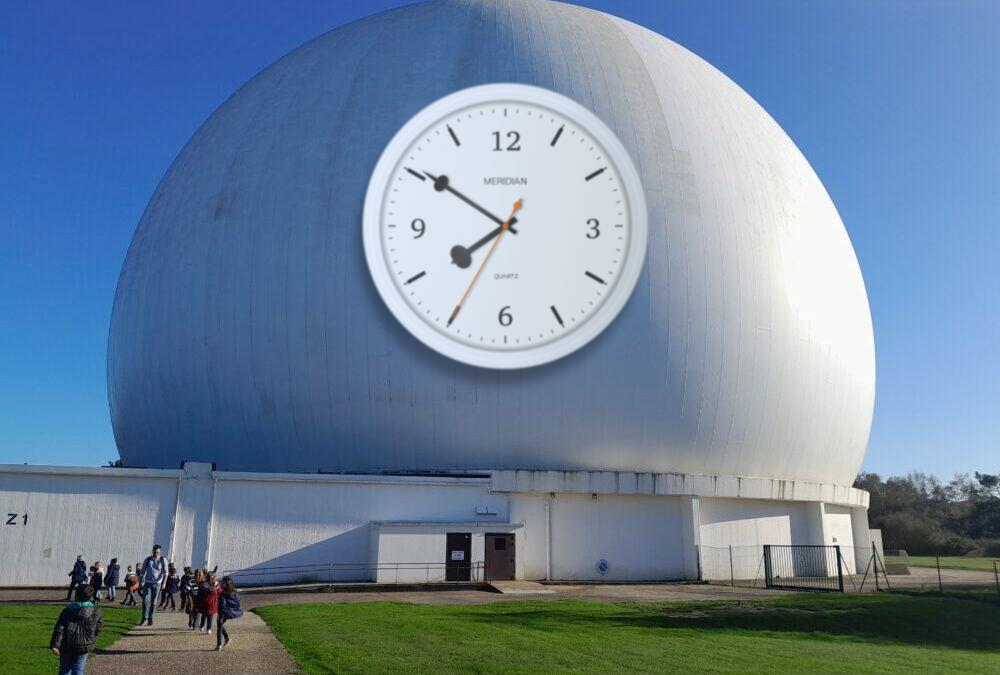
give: {"hour": 7, "minute": 50, "second": 35}
